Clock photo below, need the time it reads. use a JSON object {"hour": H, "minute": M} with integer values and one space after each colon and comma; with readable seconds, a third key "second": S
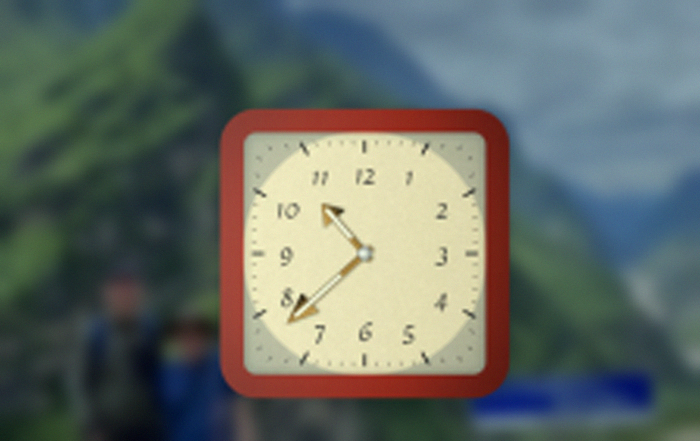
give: {"hour": 10, "minute": 38}
